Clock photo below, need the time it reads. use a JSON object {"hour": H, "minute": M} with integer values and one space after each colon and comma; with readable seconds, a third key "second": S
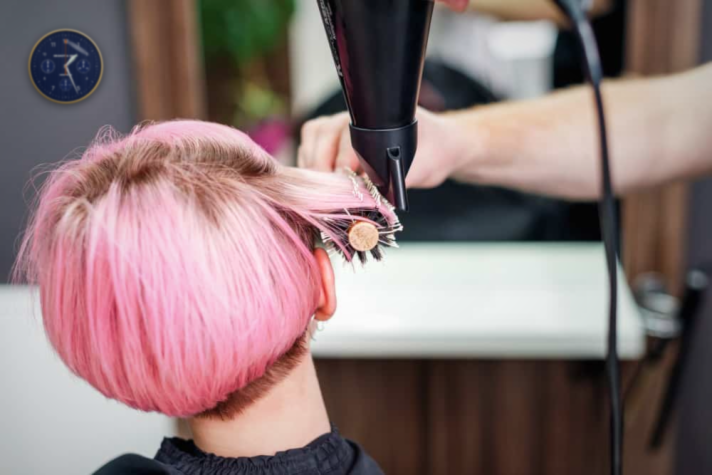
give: {"hour": 1, "minute": 26}
